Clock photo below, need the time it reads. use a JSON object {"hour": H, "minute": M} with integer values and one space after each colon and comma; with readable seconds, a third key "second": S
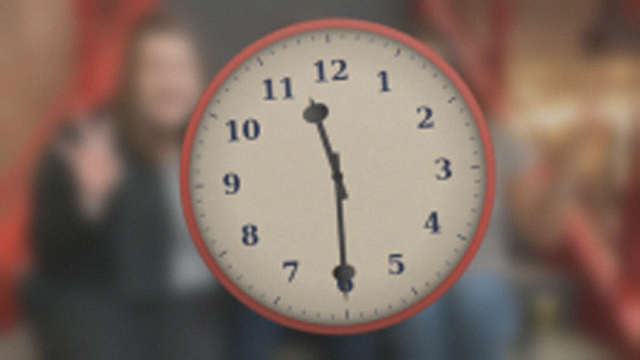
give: {"hour": 11, "minute": 30}
